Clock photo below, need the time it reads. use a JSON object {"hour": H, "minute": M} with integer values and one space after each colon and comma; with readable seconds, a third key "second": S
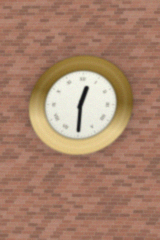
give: {"hour": 12, "minute": 30}
